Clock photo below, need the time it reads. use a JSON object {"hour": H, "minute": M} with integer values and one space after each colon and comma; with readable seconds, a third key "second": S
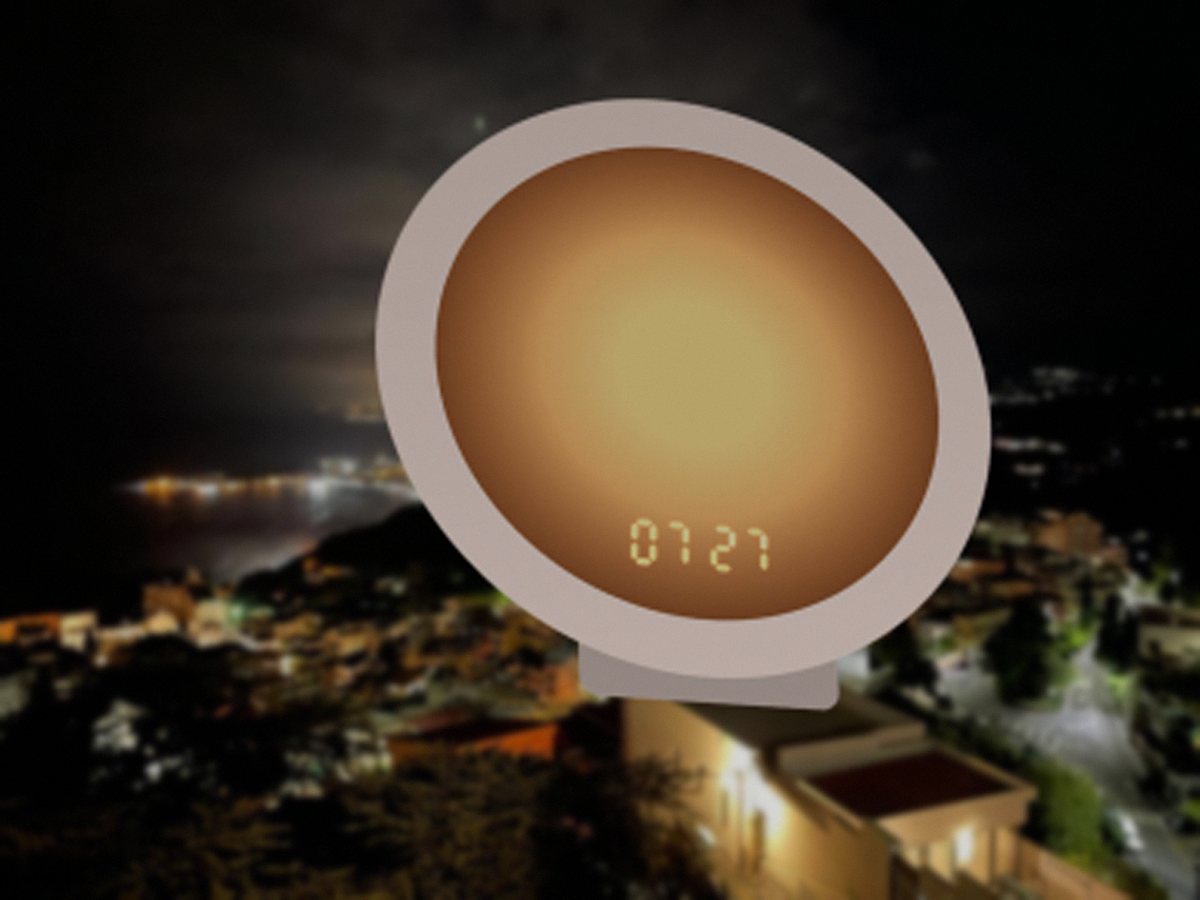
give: {"hour": 7, "minute": 27}
